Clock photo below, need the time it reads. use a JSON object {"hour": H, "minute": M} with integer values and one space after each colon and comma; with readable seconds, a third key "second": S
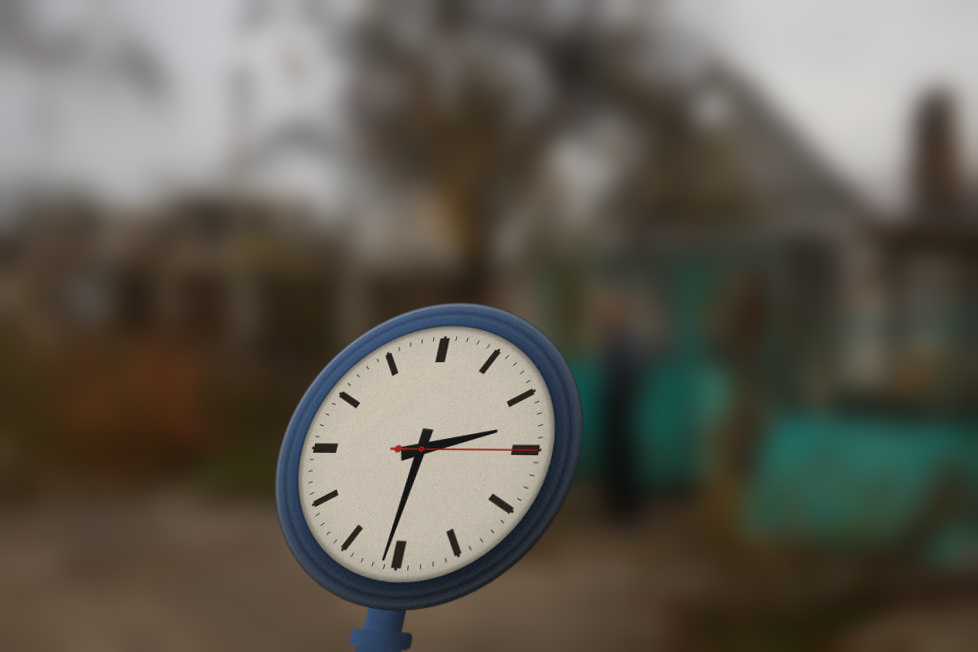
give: {"hour": 2, "minute": 31, "second": 15}
